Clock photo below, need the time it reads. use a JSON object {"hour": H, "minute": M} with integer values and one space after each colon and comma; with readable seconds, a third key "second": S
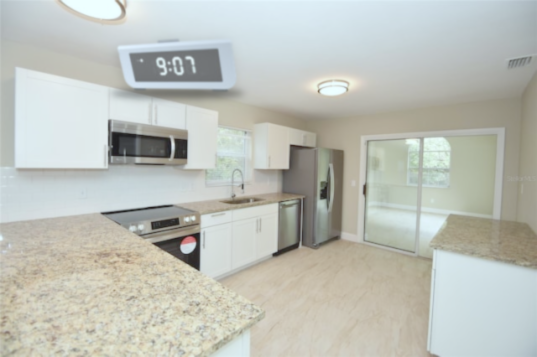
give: {"hour": 9, "minute": 7}
